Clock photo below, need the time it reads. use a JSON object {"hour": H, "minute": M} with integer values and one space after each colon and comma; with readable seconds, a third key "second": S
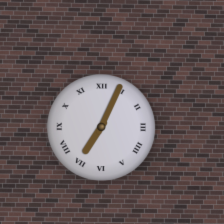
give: {"hour": 7, "minute": 4}
